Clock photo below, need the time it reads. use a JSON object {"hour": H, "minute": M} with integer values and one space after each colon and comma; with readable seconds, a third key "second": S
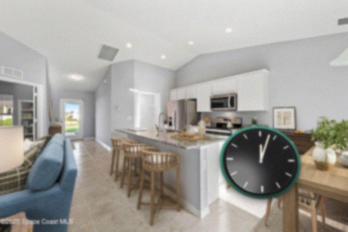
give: {"hour": 12, "minute": 3}
